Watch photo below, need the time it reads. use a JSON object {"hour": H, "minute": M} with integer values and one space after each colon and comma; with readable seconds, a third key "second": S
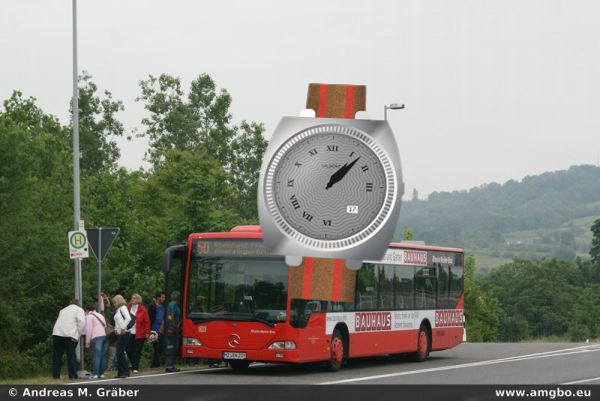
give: {"hour": 1, "minute": 7}
